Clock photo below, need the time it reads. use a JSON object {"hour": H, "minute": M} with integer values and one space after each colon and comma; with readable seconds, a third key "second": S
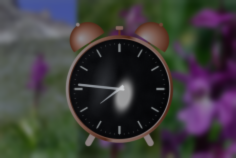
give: {"hour": 7, "minute": 46}
